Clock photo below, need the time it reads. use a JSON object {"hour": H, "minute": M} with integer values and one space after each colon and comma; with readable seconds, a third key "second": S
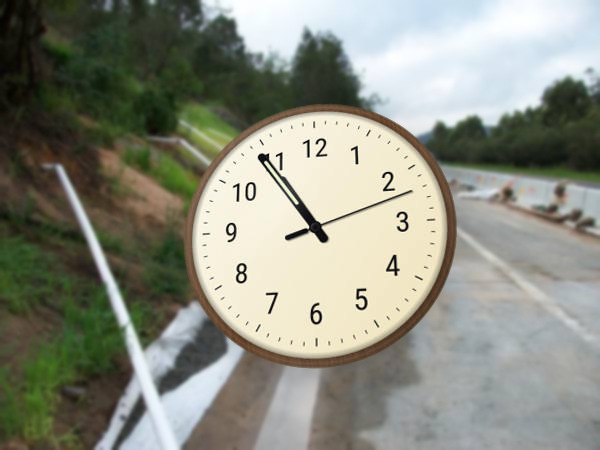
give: {"hour": 10, "minute": 54, "second": 12}
